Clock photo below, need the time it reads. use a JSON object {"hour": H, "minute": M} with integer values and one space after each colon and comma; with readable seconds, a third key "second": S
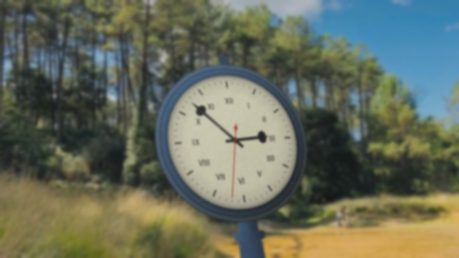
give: {"hour": 2, "minute": 52, "second": 32}
